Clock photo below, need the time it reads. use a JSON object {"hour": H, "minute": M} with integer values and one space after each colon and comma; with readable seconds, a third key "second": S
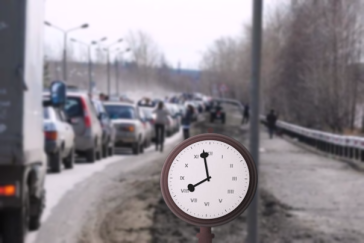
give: {"hour": 7, "minute": 58}
